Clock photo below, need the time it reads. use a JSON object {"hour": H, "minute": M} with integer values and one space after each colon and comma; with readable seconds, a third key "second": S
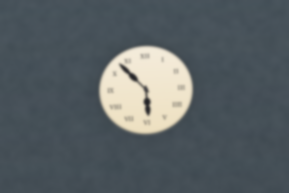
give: {"hour": 5, "minute": 53}
